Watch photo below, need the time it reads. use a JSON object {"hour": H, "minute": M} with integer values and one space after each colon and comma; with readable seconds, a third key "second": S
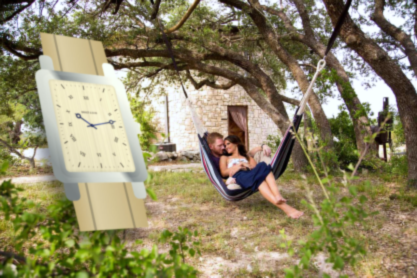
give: {"hour": 10, "minute": 13}
